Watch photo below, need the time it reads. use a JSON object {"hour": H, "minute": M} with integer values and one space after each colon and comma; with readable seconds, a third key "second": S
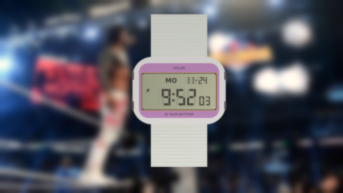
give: {"hour": 9, "minute": 52, "second": 3}
